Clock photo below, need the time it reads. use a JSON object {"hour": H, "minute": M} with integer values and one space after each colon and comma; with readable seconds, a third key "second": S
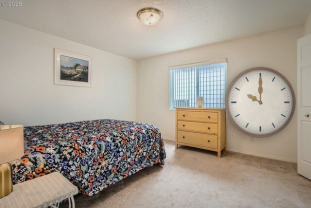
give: {"hour": 10, "minute": 0}
